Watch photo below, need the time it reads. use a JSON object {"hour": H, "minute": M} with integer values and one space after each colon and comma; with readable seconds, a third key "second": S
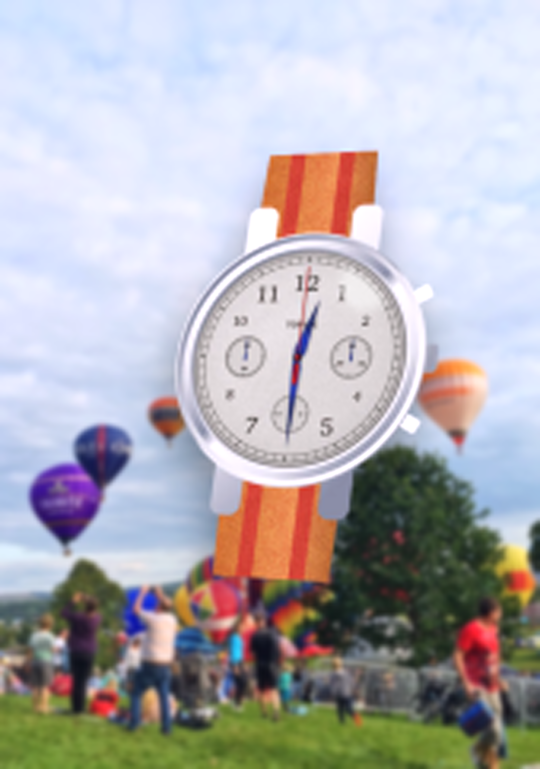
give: {"hour": 12, "minute": 30}
